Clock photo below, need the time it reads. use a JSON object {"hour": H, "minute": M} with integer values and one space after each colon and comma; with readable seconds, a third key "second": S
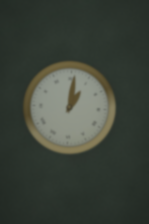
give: {"hour": 1, "minute": 1}
